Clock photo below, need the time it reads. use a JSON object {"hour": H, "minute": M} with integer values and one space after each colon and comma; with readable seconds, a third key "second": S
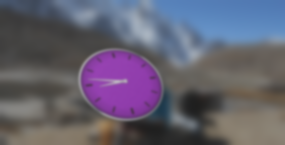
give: {"hour": 8, "minute": 47}
